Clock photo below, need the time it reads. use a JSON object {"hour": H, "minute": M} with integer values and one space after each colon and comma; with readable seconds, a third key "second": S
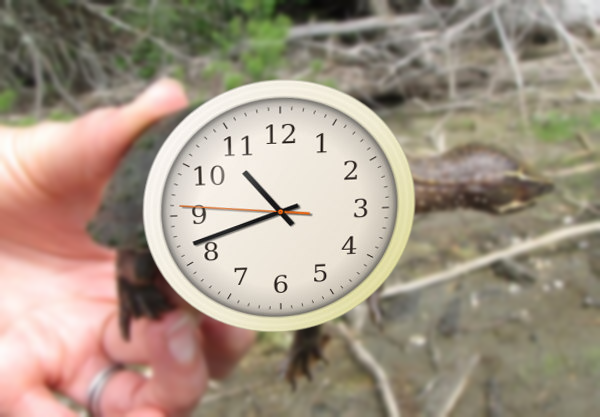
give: {"hour": 10, "minute": 41, "second": 46}
